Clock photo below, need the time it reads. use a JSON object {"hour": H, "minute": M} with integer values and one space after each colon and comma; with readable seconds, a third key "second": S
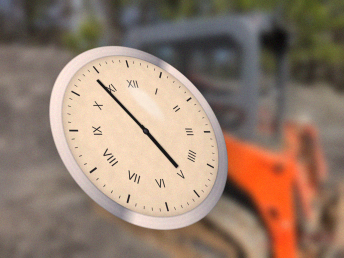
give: {"hour": 4, "minute": 54}
